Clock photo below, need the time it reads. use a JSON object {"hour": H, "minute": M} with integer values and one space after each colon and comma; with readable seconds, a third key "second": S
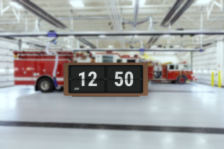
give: {"hour": 12, "minute": 50}
